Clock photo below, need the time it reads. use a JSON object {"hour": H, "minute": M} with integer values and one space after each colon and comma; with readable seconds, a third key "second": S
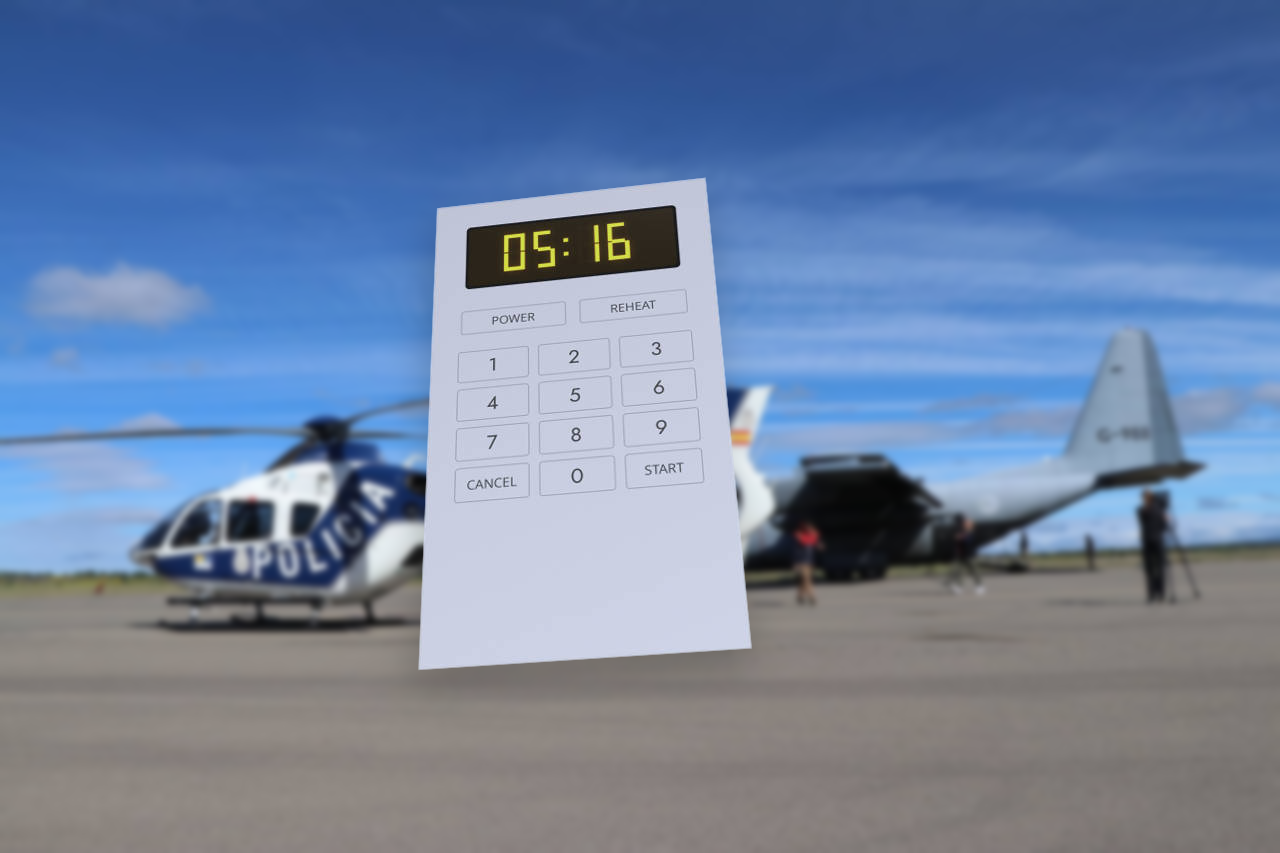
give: {"hour": 5, "minute": 16}
